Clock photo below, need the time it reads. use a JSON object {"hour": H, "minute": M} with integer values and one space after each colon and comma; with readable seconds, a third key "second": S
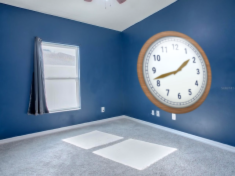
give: {"hour": 1, "minute": 42}
